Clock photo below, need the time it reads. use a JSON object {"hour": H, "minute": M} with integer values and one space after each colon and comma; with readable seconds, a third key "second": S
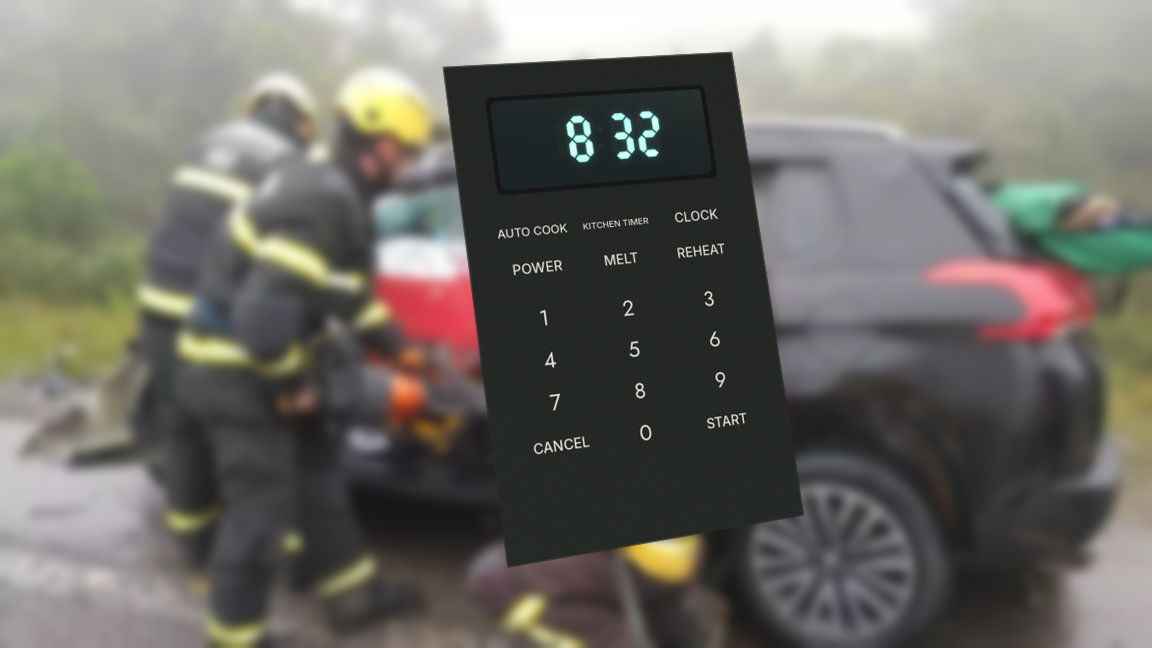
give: {"hour": 8, "minute": 32}
